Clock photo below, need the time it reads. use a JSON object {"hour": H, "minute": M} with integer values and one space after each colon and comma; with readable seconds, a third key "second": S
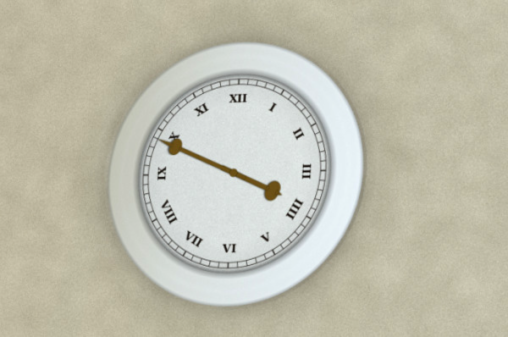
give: {"hour": 3, "minute": 49}
